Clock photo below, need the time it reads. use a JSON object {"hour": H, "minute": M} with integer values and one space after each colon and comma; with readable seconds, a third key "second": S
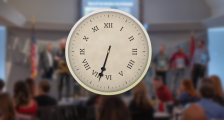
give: {"hour": 6, "minute": 33}
